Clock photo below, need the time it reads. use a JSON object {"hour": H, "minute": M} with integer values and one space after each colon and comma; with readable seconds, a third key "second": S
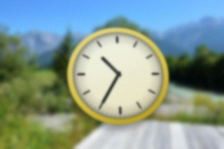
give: {"hour": 10, "minute": 35}
